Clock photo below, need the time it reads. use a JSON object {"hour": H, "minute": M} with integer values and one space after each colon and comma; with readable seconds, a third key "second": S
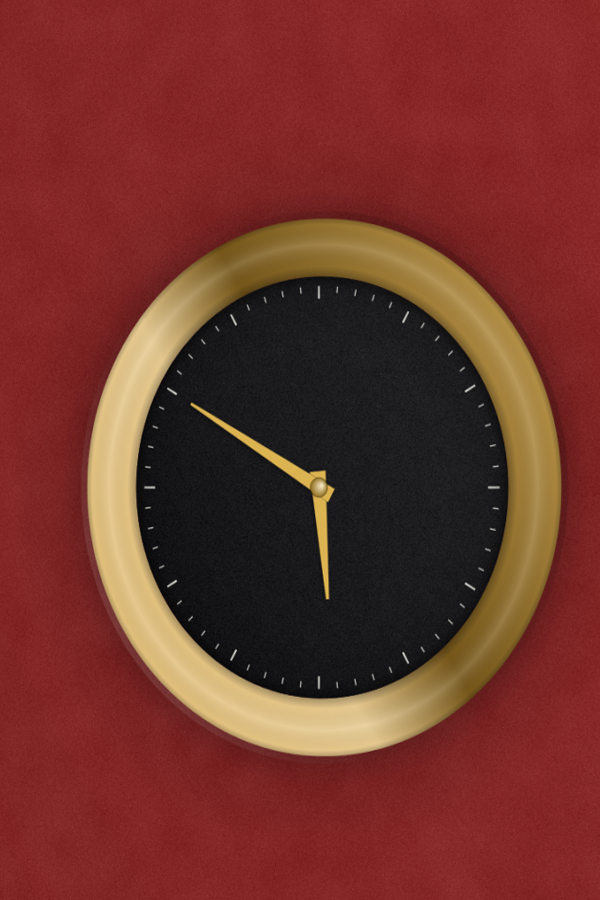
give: {"hour": 5, "minute": 50}
